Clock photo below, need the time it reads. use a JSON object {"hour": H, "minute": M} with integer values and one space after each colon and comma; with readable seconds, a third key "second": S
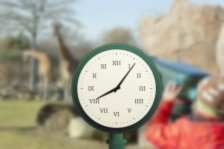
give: {"hour": 8, "minute": 6}
